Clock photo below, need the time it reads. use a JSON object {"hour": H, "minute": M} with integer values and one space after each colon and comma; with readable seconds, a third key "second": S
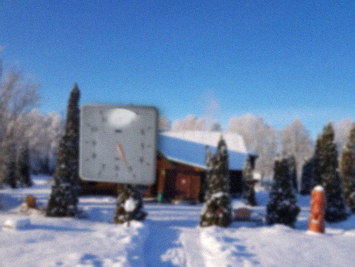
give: {"hour": 5, "minute": 26}
